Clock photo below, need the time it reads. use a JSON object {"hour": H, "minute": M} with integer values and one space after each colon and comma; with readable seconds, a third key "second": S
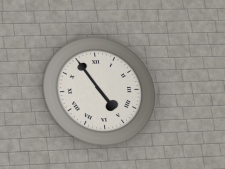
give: {"hour": 4, "minute": 55}
